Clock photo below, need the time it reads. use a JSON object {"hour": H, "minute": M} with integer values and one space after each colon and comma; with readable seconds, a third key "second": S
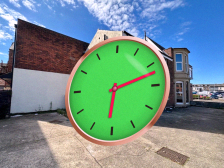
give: {"hour": 6, "minute": 12}
